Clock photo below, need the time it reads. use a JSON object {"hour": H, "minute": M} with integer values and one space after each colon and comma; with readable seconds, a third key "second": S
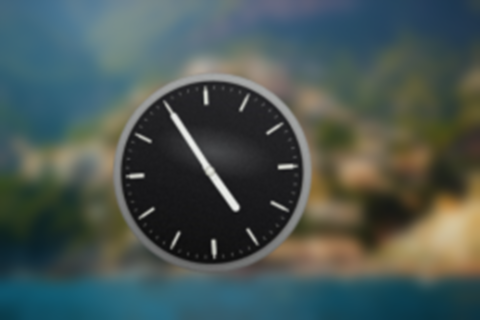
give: {"hour": 4, "minute": 55}
